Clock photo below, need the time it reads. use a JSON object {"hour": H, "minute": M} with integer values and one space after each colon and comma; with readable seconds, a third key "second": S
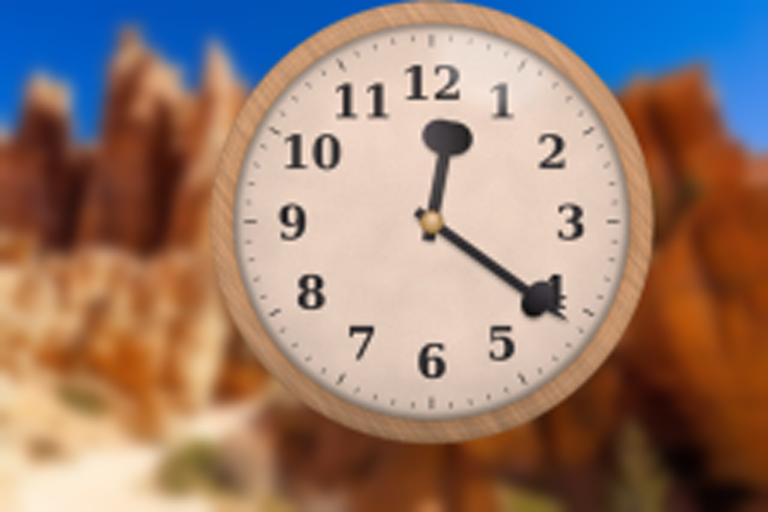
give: {"hour": 12, "minute": 21}
